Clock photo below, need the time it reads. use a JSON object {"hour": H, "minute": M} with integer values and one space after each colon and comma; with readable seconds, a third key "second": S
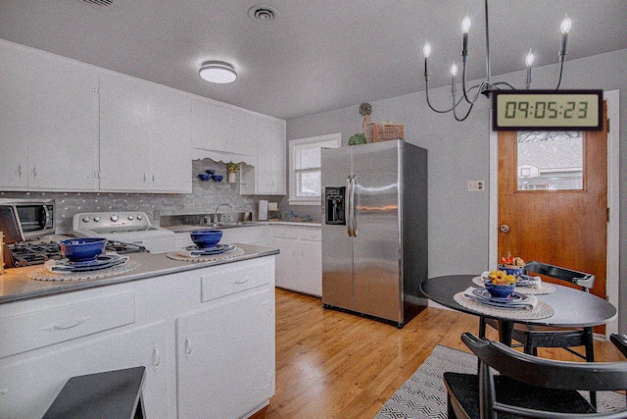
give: {"hour": 9, "minute": 5, "second": 23}
